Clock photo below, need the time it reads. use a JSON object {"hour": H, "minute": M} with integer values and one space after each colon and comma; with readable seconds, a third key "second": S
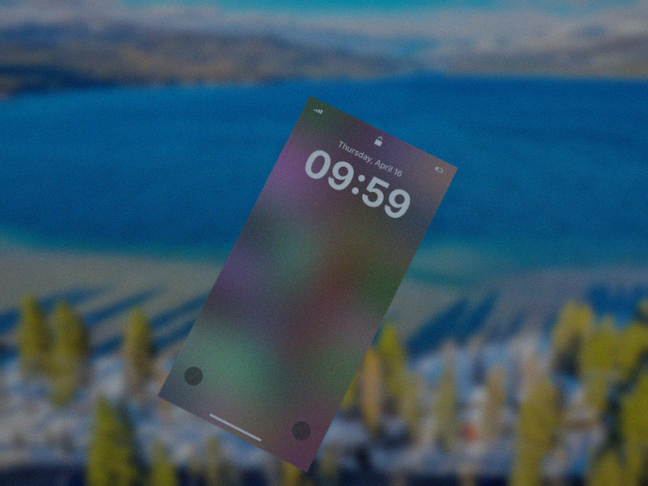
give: {"hour": 9, "minute": 59}
